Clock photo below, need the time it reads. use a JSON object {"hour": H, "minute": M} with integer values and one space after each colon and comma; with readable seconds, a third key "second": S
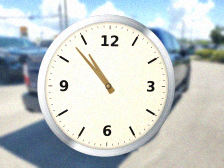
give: {"hour": 10, "minute": 53}
